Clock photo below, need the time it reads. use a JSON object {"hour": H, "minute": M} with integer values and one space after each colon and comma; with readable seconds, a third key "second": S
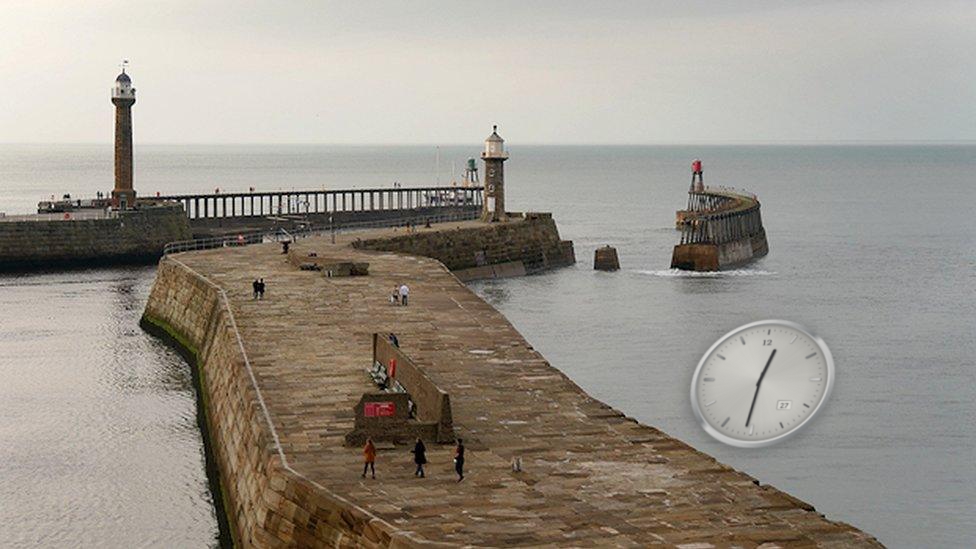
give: {"hour": 12, "minute": 31}
